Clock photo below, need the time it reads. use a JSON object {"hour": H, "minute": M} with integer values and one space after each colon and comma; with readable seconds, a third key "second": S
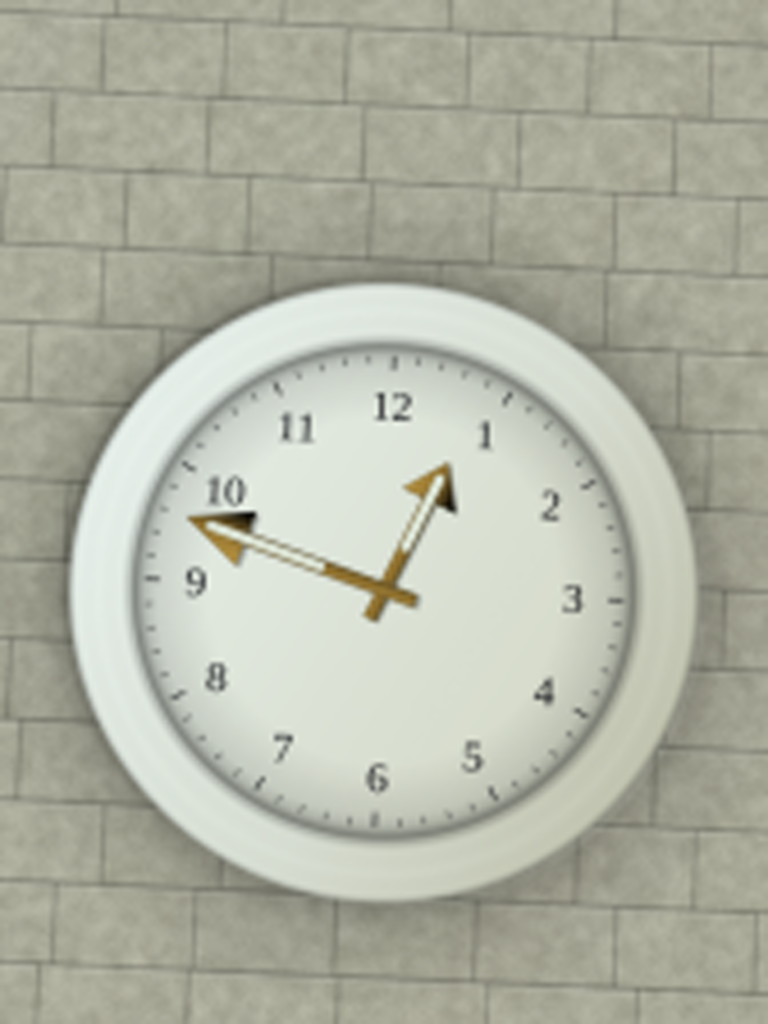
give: {"hour": 12, "minute": 48}
